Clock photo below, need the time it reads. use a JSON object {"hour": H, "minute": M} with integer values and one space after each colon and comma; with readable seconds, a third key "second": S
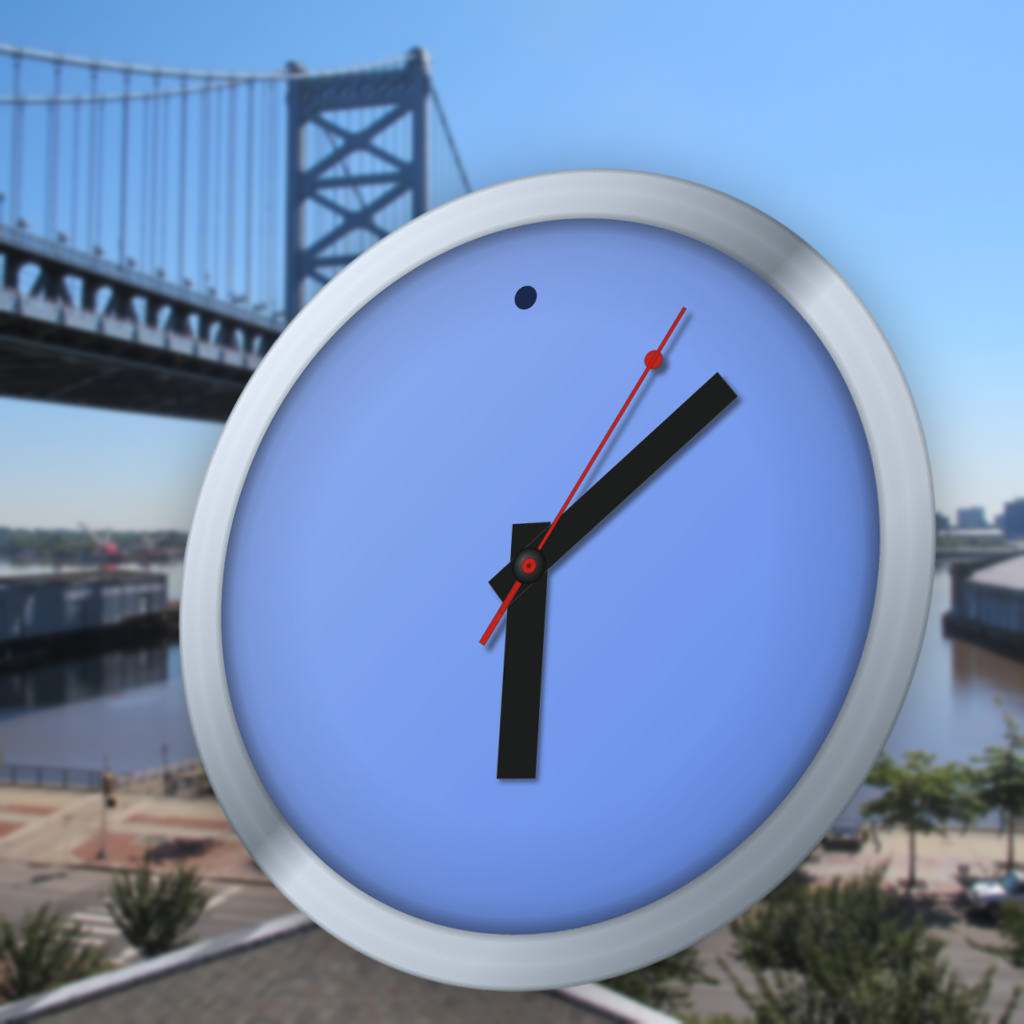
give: {"hour": 6, "minute": 9, "second": 6}
